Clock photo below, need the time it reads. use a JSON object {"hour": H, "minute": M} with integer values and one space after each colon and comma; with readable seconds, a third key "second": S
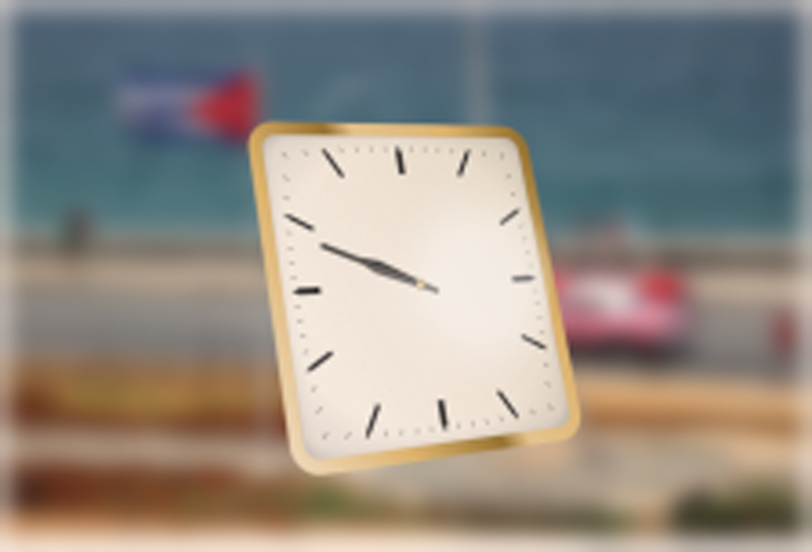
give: {"hour": 9, "minute": 49}
